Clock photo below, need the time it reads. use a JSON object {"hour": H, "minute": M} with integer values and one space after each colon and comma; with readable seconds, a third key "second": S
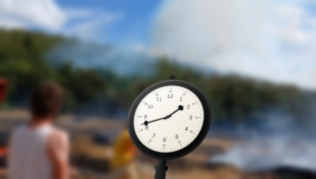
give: {"hour": 1, "minute": 42}
